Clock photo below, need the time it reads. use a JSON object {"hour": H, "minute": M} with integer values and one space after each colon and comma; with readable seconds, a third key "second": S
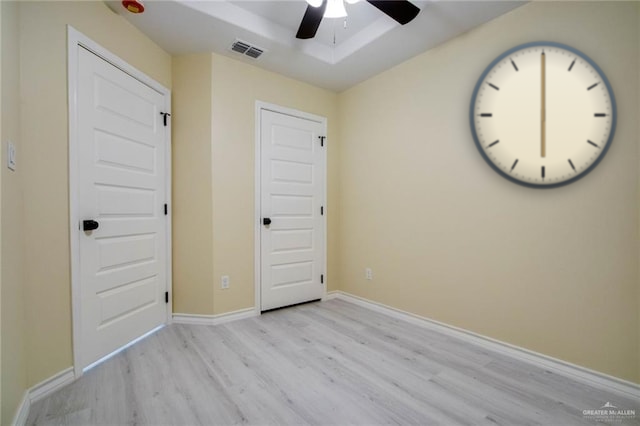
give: {"hour": 6, "minute": 0}
